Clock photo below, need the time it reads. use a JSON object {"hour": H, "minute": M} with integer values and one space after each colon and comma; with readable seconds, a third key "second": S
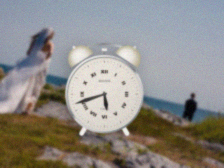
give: {"hour": 5, "minute": 42}
